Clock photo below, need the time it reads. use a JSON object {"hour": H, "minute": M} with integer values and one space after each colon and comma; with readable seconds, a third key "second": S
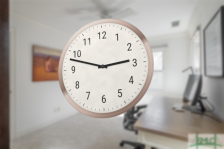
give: {"hour": 2, "minute": 48}
